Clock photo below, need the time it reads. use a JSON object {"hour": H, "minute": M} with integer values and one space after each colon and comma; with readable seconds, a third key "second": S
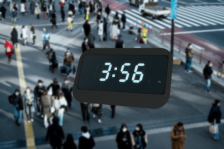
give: {"hour": 3, "minute": 56}
